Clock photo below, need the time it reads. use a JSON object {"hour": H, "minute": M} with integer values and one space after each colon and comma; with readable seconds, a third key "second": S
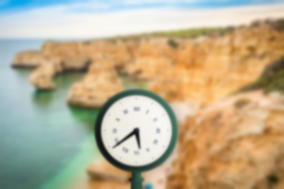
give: {"hour": 5, "minute": 39}
